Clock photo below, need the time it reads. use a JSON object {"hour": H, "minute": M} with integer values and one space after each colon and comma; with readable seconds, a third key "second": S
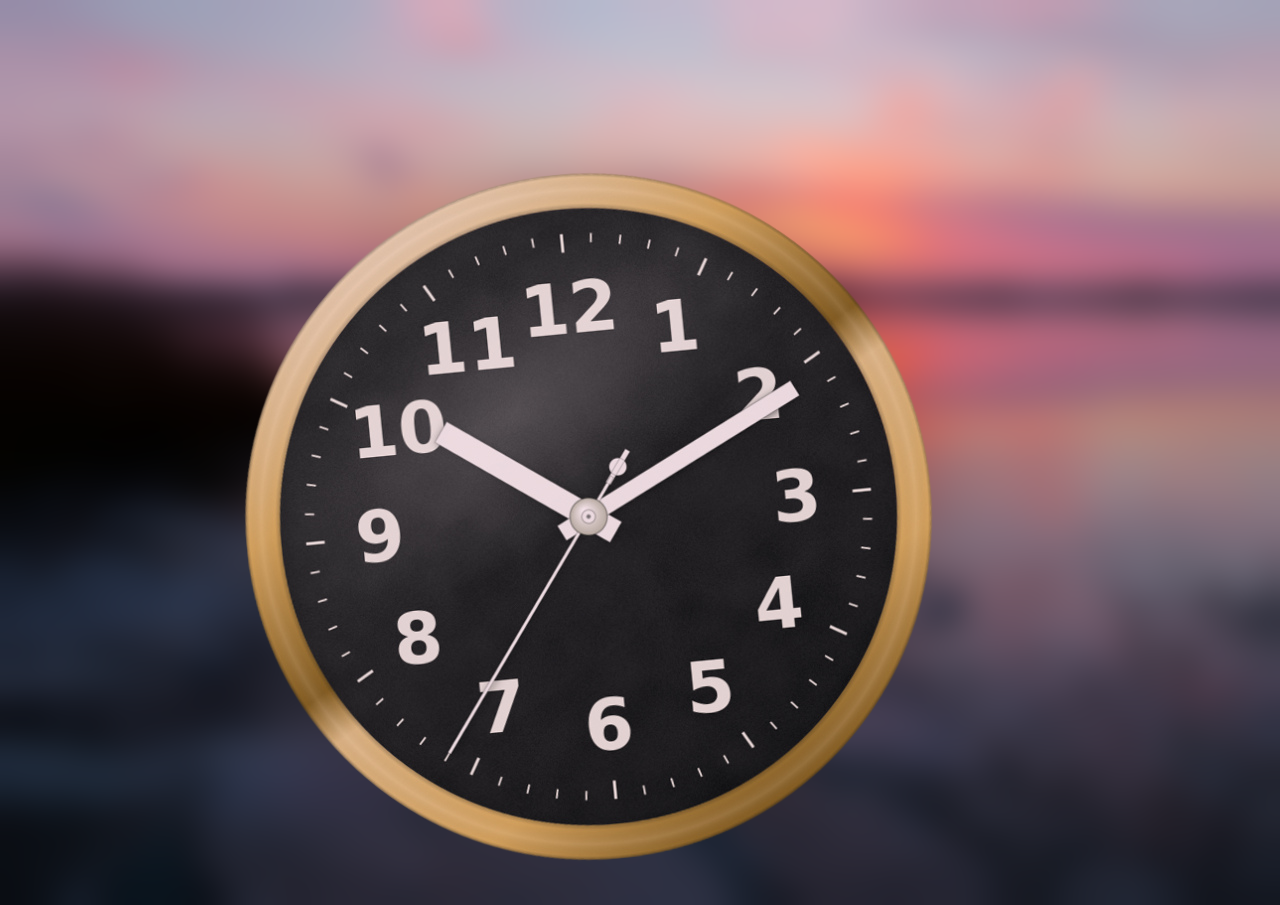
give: {"hour": 10, "minute": 10, "second": 36}
